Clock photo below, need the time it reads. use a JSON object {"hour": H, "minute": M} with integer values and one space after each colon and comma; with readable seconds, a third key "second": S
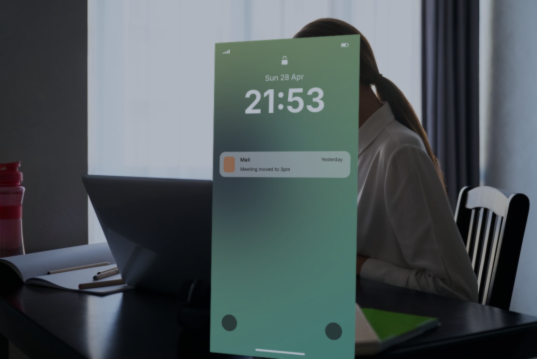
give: {"hour": 21, "minute": 53}
